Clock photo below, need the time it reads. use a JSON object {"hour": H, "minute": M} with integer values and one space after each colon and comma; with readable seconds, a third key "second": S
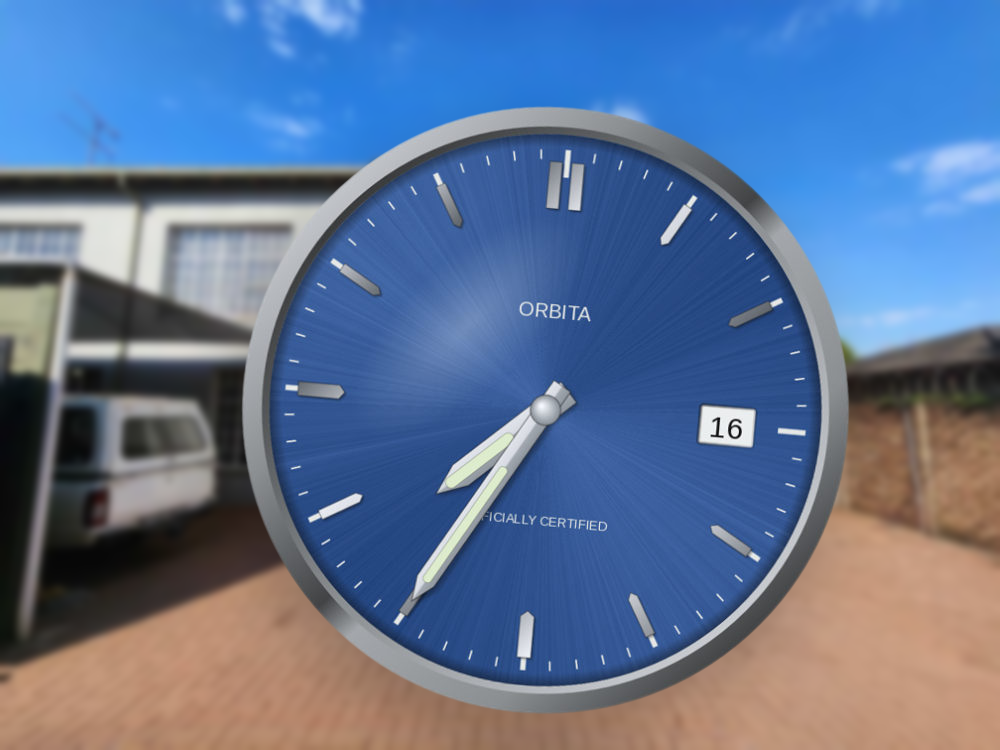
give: {"hour": 7, "minute": 35}
